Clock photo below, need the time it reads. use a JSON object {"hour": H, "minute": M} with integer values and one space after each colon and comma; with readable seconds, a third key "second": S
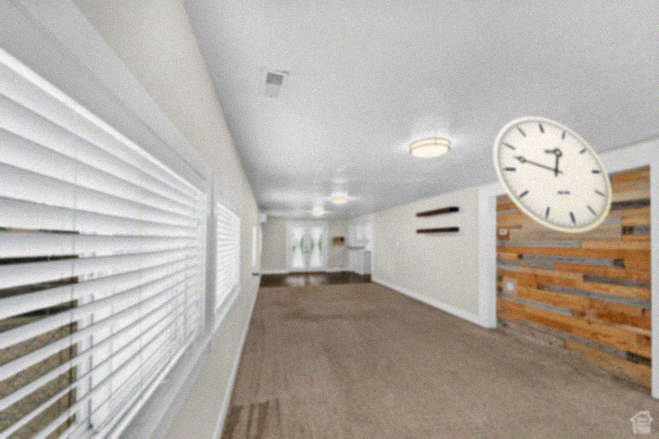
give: {"hour": 12, "minute": 48}
